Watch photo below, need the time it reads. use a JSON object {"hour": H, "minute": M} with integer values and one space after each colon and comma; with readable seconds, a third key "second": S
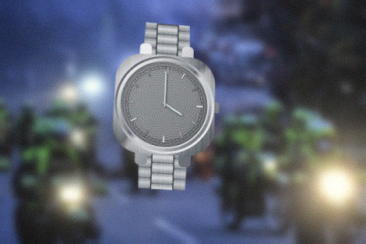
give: {"hour": 4, "minute": 0}
